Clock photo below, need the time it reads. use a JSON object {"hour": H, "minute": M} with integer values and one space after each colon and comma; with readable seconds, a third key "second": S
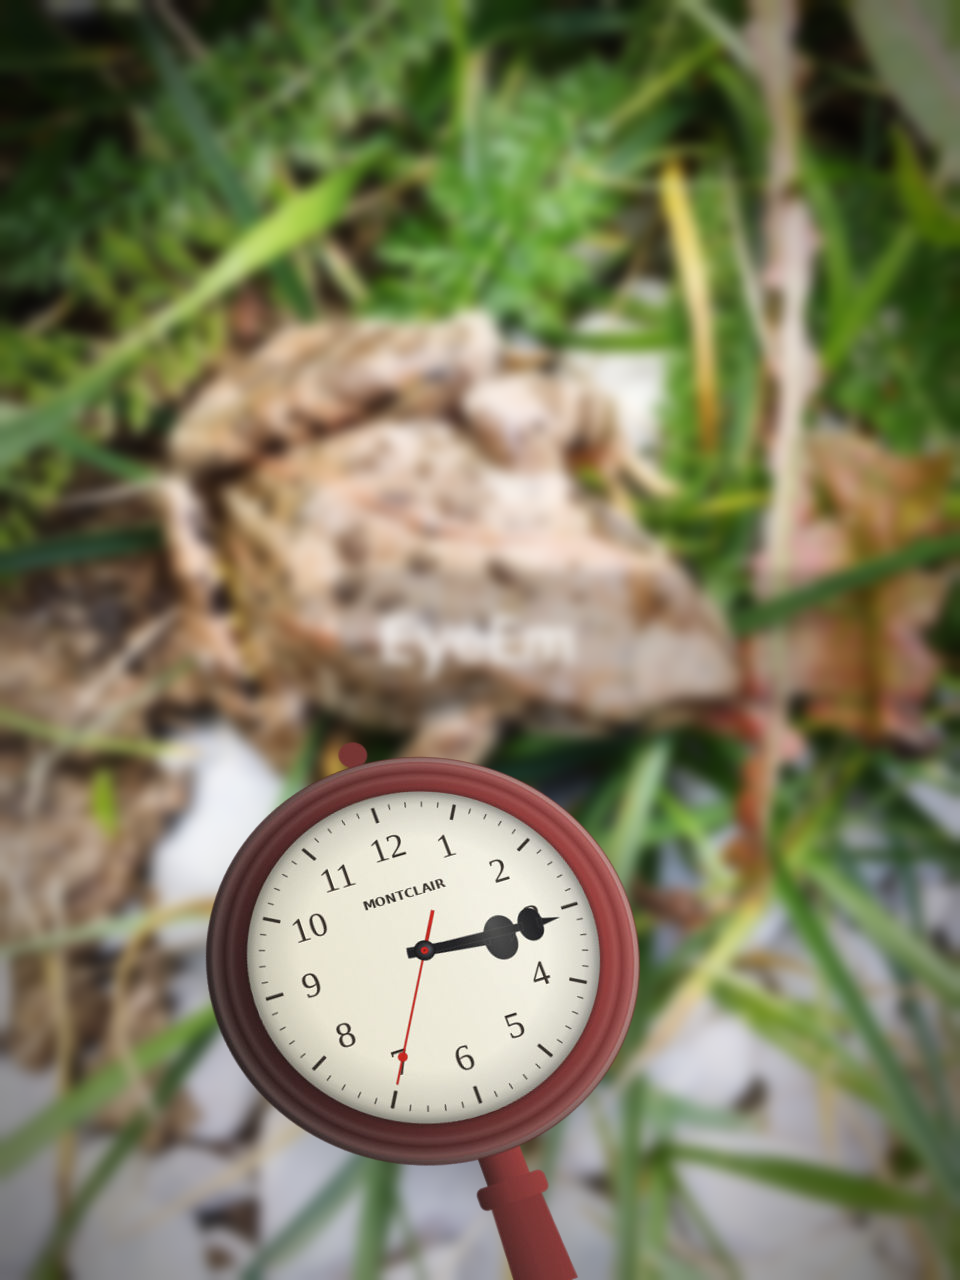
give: {"hour": 3, "minute": 15, "second": 35}
